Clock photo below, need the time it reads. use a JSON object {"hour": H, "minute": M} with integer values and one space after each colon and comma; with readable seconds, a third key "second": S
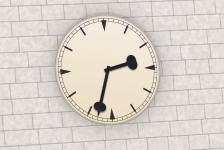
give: {"hour": 2, "minute": 33}
